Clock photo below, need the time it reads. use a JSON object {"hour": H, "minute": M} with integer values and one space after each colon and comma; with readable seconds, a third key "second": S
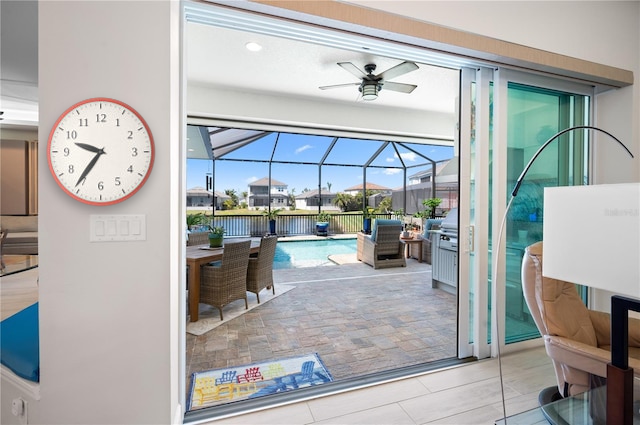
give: {"hour": 9, "minute": 36}
